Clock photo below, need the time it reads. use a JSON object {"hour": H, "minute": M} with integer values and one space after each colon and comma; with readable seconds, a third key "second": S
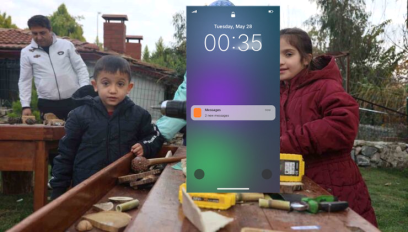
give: {"hour": 0, "minute": 35}
